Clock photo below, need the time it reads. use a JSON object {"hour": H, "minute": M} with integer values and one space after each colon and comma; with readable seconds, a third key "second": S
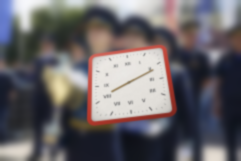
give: {"hour": 8, "minute": 11}
